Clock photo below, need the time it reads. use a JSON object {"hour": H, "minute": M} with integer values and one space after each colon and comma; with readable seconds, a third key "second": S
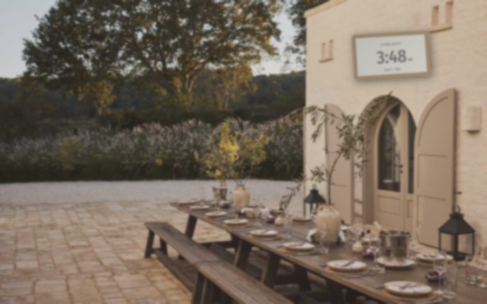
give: {"hour": 3, "minute": 48}
